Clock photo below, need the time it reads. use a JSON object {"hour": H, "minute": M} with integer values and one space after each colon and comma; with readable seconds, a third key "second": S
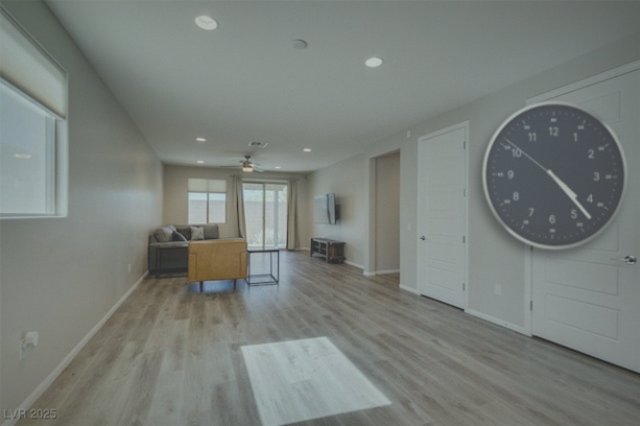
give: {"hour": 4, "minute": 22, "second": 51}
